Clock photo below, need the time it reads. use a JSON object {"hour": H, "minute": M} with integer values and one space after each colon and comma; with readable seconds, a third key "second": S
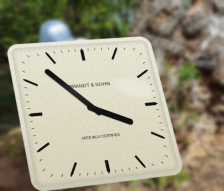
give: {"hour": 3, "minute": 53}
